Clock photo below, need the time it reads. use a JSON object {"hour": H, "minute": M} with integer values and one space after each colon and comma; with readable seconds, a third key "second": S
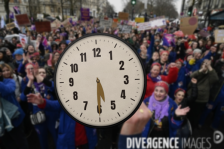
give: {"hour": 5, "minute": 30}
